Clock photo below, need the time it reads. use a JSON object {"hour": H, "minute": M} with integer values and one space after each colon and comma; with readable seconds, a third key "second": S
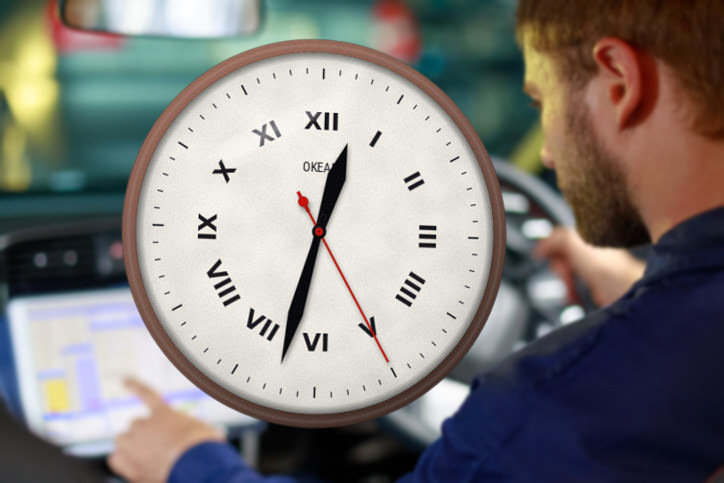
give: {"hour": 12, "minute": 32, "second": 25}
